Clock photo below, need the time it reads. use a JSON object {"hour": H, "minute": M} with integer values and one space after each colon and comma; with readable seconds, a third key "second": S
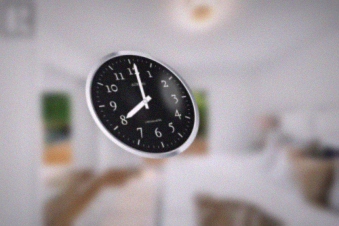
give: {"hour": 8, "minute": 1}
